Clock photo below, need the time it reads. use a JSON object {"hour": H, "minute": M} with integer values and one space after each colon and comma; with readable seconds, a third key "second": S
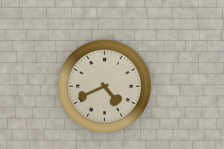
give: {"hour": 4, "minute": 41}
